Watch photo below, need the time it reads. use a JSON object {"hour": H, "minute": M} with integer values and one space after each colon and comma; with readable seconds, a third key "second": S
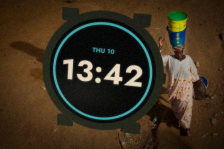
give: {"hour": 13, "minute": 42}
